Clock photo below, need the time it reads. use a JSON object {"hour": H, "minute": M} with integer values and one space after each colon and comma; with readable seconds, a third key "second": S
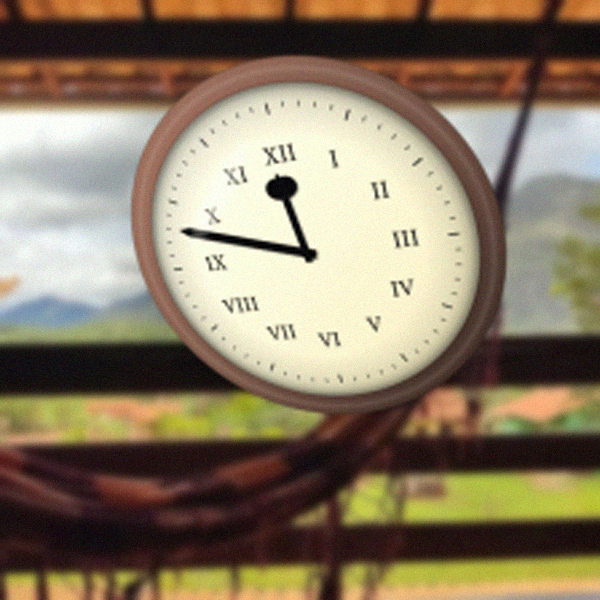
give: {"hour": 11, "minute": 48}
